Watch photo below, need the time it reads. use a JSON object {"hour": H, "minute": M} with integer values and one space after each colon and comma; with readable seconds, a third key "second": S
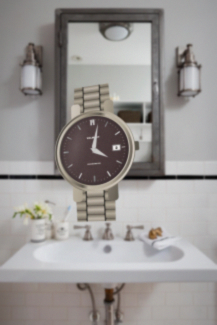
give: {"hour": 4, "minute": 2}
